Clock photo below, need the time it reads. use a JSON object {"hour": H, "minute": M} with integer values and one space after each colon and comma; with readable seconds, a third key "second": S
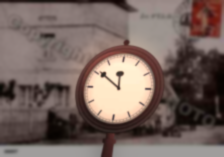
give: {"hour": 11, "minute": 51}
